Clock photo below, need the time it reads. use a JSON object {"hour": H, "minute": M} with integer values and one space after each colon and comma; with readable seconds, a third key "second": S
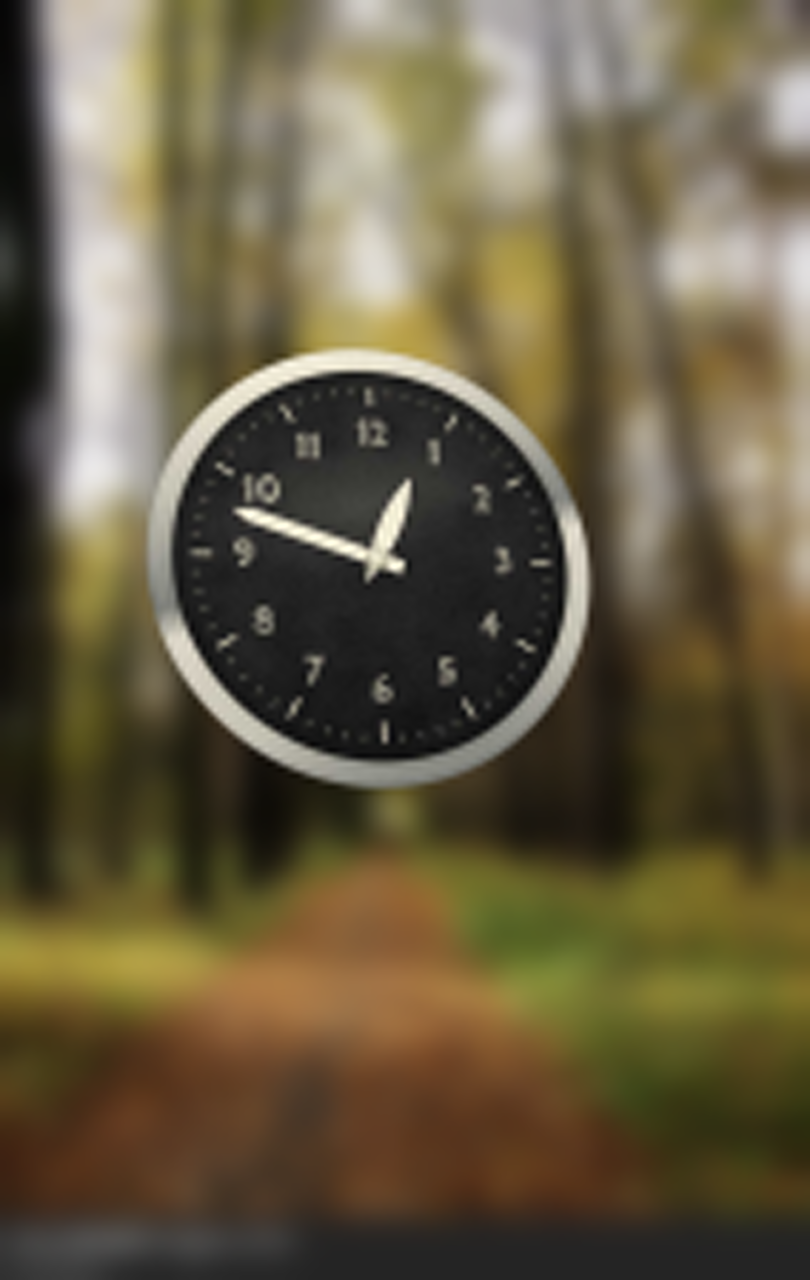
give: {"hour": 12, "minute": 48}
